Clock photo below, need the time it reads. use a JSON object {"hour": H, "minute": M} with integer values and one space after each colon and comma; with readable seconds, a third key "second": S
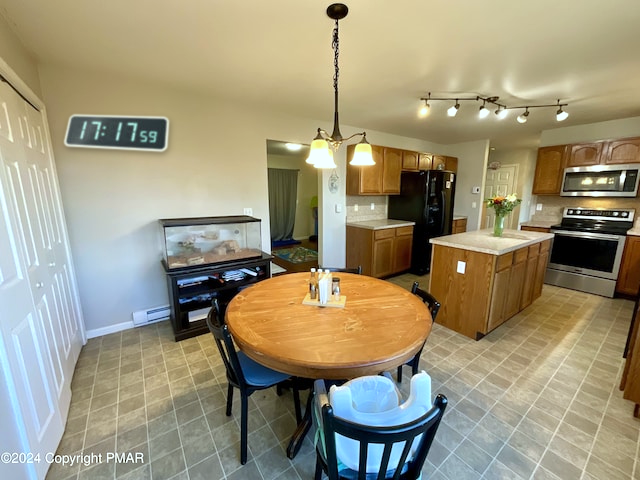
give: {"hour": 17, "minute": 17, "second": 59}
